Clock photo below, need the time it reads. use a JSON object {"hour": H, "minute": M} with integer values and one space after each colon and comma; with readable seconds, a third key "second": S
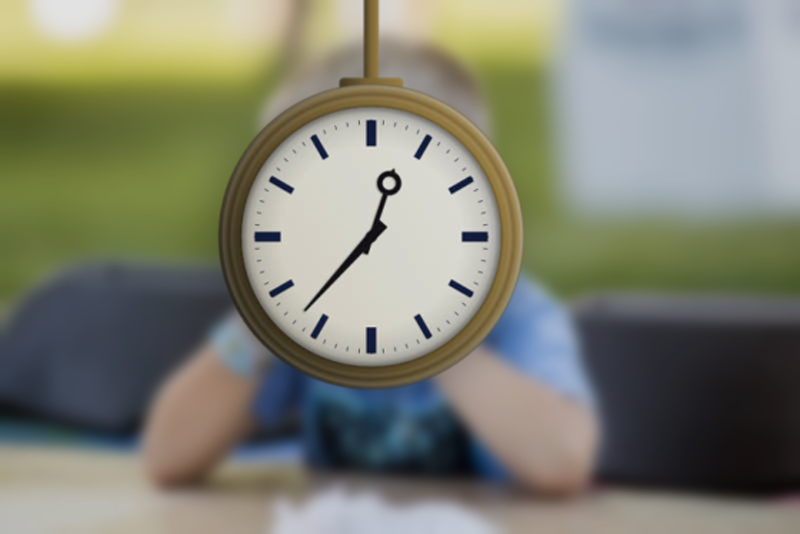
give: {"hour": 12, "minute": 37}
